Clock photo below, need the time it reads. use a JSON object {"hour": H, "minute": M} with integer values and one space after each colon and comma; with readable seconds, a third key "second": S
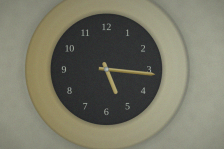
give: {"hour": 5, "minute": 16}
